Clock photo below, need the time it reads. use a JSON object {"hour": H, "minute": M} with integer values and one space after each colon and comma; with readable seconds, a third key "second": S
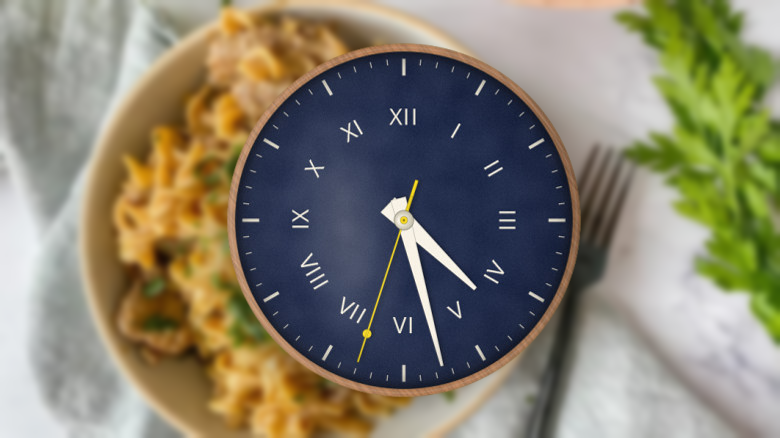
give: {"hour": 4, "minute": 27, "second": 33}
